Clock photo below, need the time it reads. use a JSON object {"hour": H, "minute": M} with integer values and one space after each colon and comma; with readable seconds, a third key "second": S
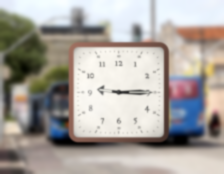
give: {"hour": 9, "minute": 15}
